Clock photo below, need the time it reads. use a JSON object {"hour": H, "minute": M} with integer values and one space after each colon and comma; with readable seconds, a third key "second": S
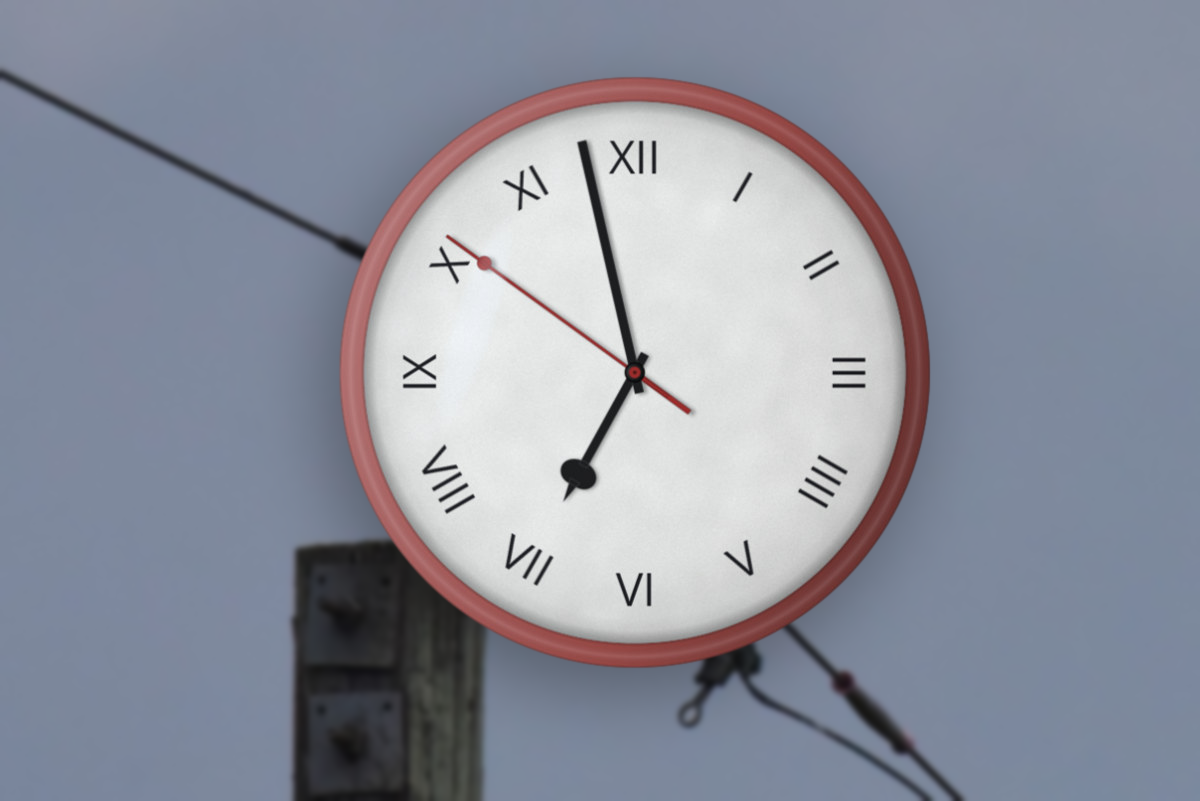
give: {"hour": 6, "minute": 57, "second": 51}
